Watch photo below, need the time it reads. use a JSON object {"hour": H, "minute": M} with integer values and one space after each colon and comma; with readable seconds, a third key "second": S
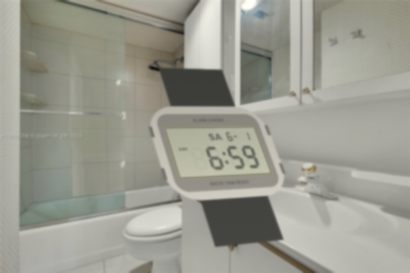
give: {"hour": 6, "minute": 59}
